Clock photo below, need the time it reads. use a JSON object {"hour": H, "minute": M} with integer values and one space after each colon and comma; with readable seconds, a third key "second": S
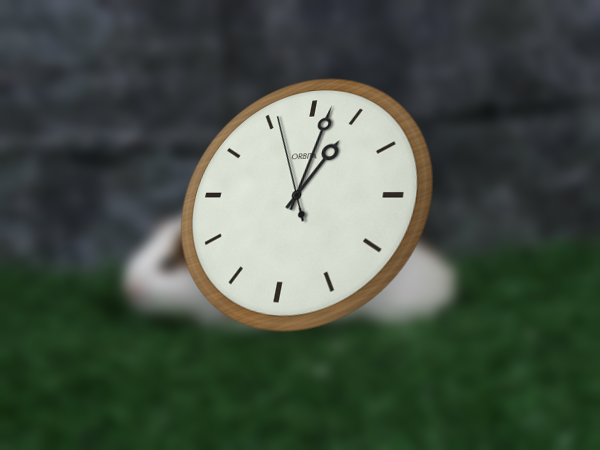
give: {"hour": 1, "minute": 1, "second": 56}
